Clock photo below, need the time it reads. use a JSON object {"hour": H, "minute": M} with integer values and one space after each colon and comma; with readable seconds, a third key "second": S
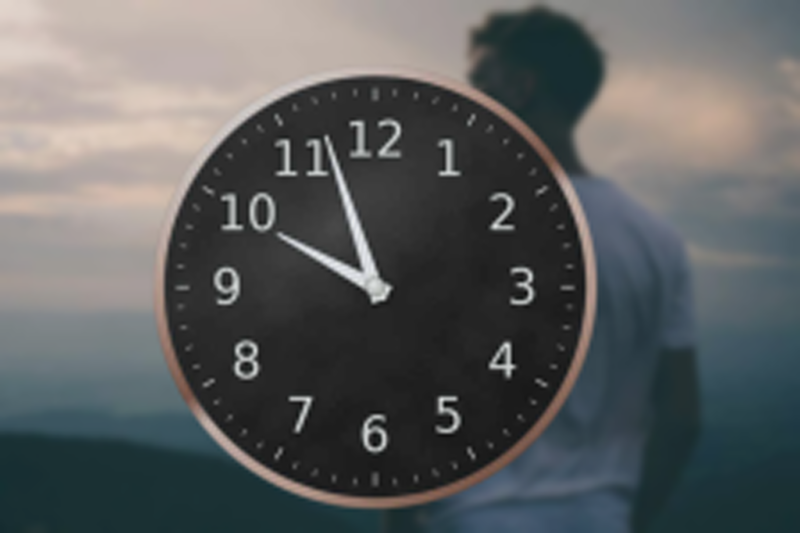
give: {"hour": 9, "minute": 57}
